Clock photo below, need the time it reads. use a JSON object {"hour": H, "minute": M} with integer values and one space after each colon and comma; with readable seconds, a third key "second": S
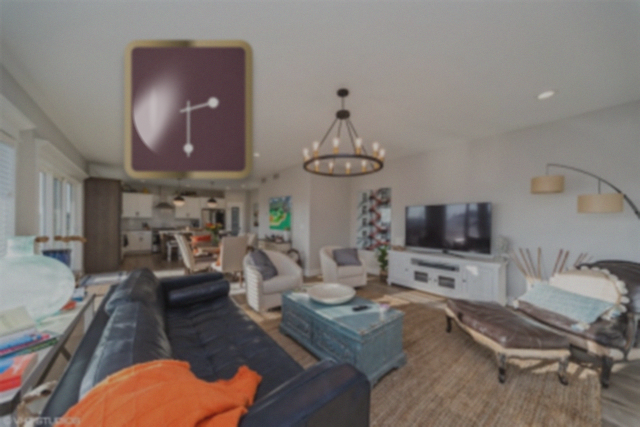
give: {"hour": 2, "minute": 30}
